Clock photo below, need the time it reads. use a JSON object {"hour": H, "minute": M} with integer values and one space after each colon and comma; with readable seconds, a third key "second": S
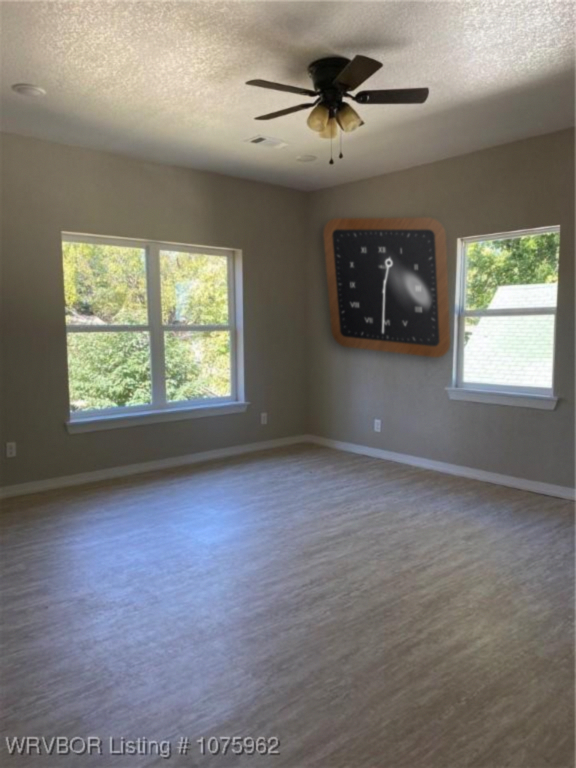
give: {"hour": 12, "minute": 31}
